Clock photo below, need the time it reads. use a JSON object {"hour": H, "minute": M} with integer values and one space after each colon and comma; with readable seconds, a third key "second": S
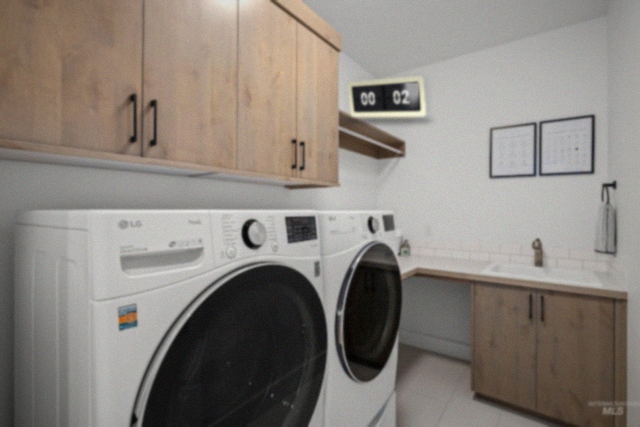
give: {"hour": 0, "minute": 2}
